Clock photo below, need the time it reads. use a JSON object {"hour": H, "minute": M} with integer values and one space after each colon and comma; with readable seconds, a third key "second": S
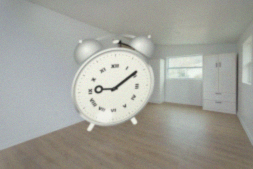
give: {"hour": 9, "minute": 9}
